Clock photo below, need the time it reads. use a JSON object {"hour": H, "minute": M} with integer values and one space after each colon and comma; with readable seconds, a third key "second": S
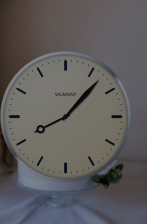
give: {"hour": 8, "minute": 7}
